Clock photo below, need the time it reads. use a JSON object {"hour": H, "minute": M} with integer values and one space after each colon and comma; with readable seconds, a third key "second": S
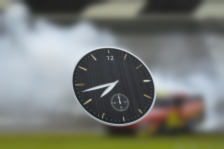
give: {"hour": 7, "minute": 43}
